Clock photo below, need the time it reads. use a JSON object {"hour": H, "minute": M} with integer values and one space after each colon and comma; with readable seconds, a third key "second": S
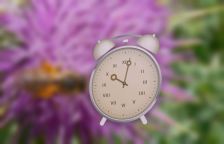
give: {"hour": 10, "minute": 2}
